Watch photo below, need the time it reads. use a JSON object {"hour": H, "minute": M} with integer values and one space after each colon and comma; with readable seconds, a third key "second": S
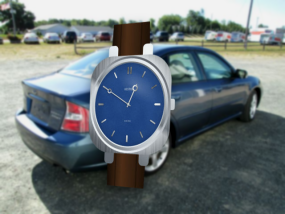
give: {"hour": 12, "minute": 50}
